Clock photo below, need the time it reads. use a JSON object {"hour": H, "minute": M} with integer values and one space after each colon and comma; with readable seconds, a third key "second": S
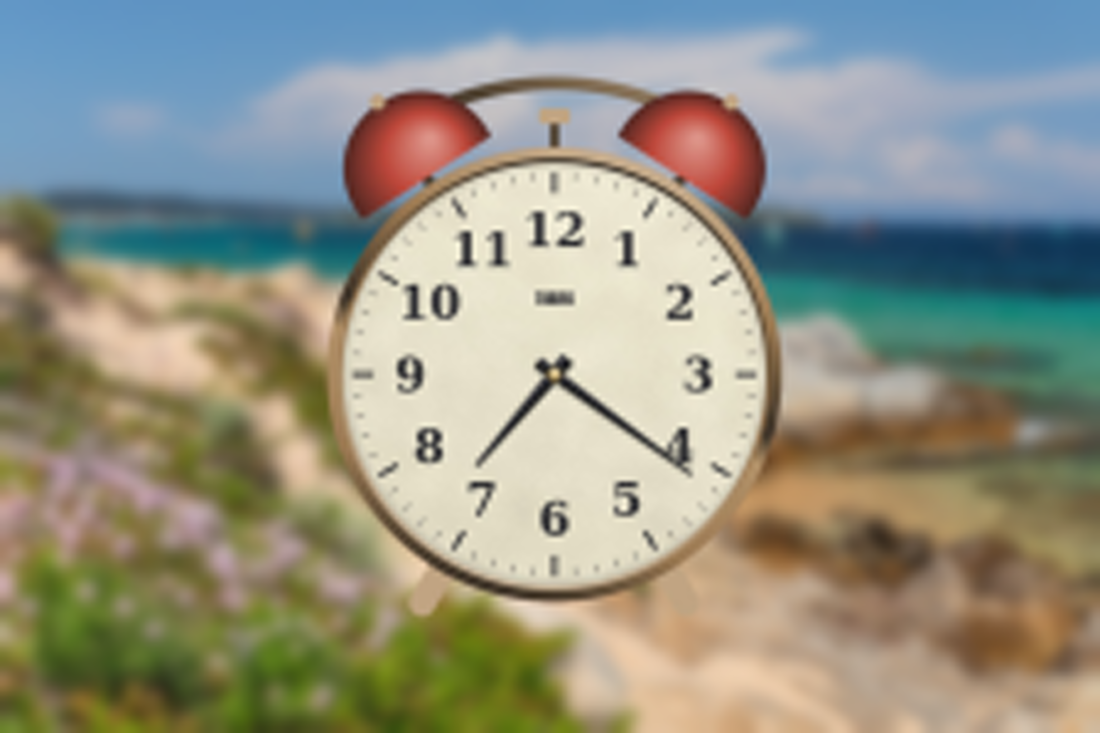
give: {"hour": 7, "minute": 21}
